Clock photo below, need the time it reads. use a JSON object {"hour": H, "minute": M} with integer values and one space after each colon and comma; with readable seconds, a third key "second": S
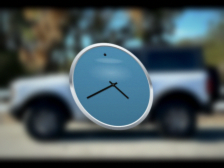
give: {"hour": 4, "minute": 42}
